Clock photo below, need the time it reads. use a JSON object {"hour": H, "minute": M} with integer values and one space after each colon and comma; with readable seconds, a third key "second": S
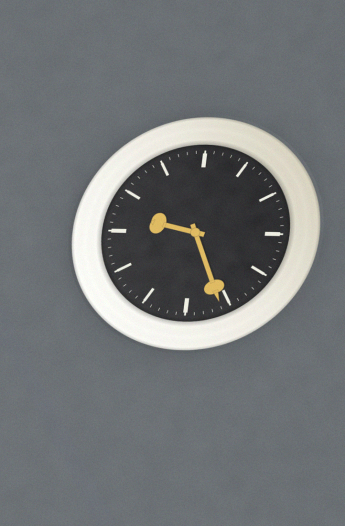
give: {"hour": 9, "minute": 26}
